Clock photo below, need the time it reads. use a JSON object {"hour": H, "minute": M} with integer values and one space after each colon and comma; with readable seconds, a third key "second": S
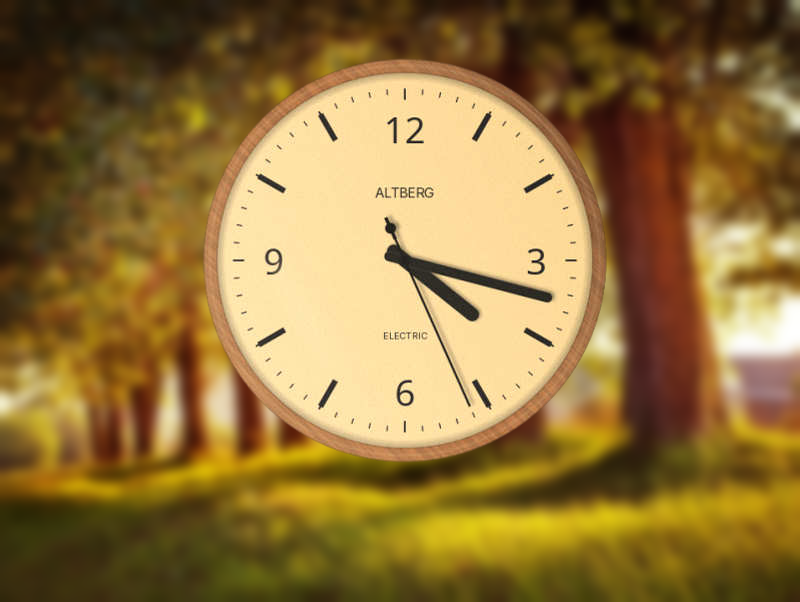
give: {"hour": 4, "minute": 17, "second": 26}
